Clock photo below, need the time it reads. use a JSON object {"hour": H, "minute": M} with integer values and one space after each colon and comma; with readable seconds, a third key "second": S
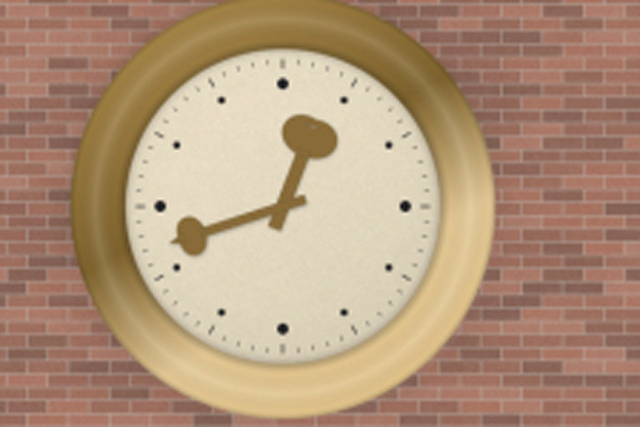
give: {"hour": 12, "minute": 42}
